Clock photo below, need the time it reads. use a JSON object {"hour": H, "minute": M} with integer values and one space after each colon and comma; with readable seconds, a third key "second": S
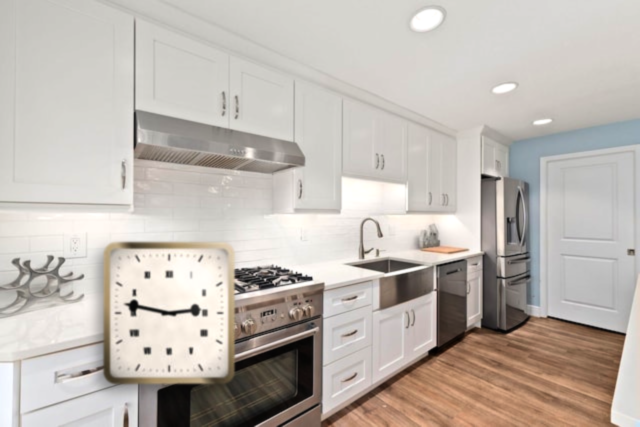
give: {"hour": 2, "minute": 47}
